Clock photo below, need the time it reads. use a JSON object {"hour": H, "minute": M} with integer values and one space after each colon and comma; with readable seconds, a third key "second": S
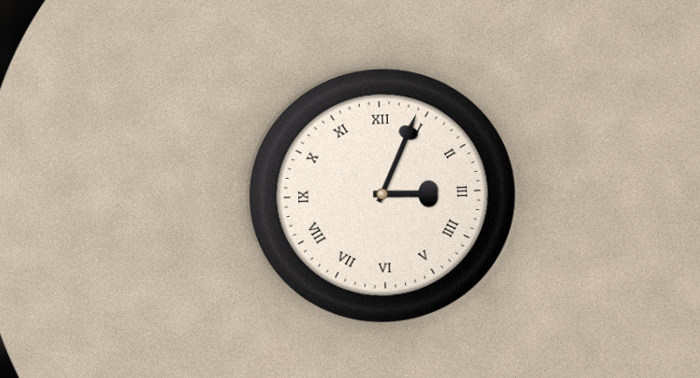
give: {"hour": 3, "minute": 4}
